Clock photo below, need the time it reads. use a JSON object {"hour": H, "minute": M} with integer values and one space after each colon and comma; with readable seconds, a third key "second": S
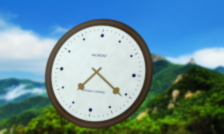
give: {"hour": 7, "minute": 21}
